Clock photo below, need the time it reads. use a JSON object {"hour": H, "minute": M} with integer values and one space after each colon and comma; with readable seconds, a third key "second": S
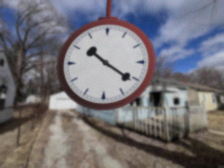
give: {"hour": 10, "minute": 21}
